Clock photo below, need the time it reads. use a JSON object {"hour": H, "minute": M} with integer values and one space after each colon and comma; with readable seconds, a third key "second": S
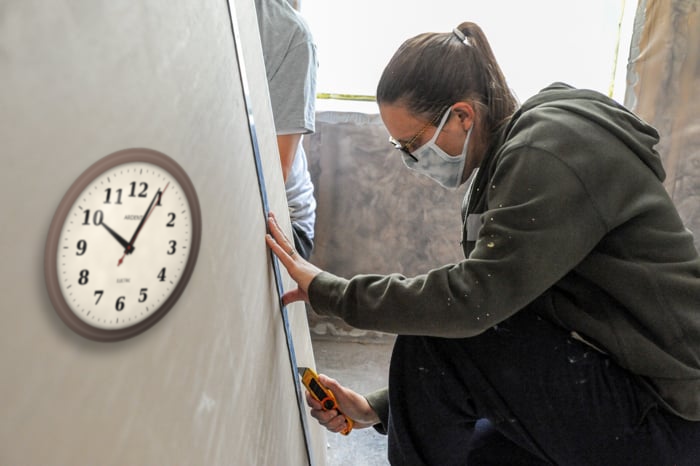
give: {"hour": 10, "minute": 4, "second": 5}
